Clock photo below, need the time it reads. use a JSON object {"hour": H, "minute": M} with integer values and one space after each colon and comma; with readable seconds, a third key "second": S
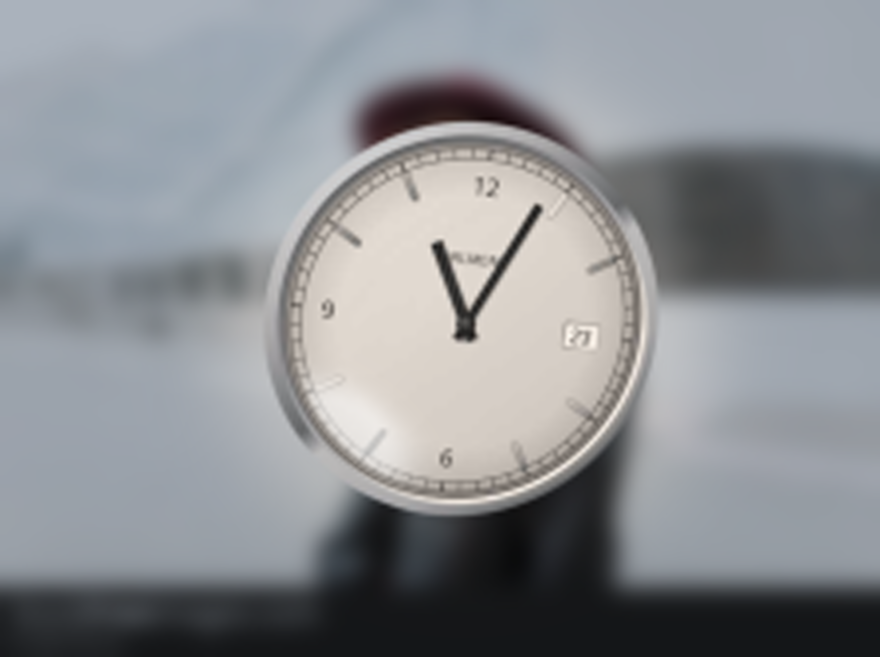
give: {"hour": 11, "minute": 4}
